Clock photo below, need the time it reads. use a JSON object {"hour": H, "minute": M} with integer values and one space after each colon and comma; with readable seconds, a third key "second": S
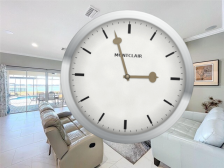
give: {"hour": 2, "minute": 57}
